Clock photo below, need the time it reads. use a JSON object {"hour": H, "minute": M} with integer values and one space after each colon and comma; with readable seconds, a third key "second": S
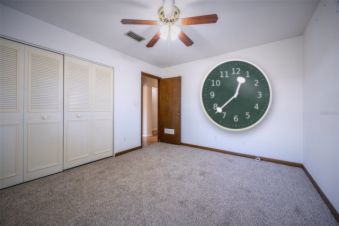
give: {"hour": 12, "minute": 38}
